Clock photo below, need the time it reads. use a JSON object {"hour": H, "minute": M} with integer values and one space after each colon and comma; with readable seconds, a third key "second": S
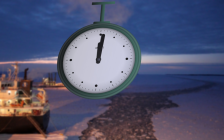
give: {"hour": 12, "minute": 1}
